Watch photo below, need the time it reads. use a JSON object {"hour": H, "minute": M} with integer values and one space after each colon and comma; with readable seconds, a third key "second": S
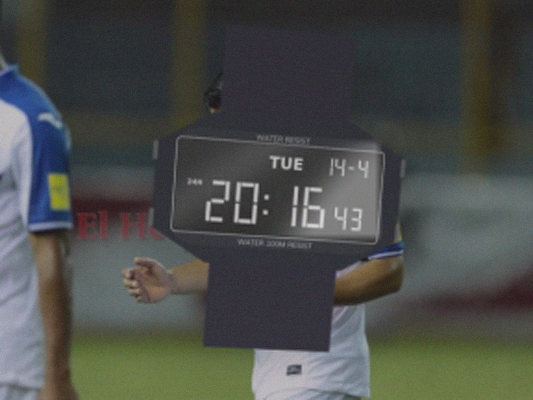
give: {"hour": 20, "minute": 16, "second": 43}
